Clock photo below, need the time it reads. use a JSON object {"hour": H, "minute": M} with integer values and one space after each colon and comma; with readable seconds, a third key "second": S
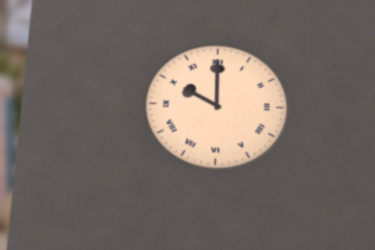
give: {"hour": 10, "minute": 0}
